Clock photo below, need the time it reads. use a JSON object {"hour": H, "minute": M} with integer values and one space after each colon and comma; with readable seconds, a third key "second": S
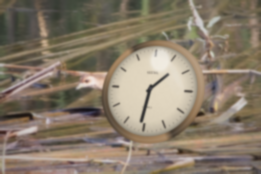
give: {"hour": 1, "minute": 31}
